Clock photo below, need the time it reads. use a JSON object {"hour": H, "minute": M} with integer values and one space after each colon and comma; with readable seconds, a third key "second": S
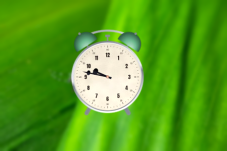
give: {"hour": 9, "minute": 47}
